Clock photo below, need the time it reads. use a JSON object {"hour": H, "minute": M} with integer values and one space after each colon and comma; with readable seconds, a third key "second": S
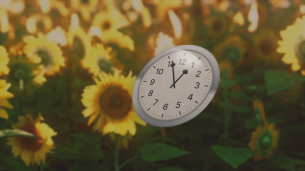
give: {"hour": 12, "minute": 56}
